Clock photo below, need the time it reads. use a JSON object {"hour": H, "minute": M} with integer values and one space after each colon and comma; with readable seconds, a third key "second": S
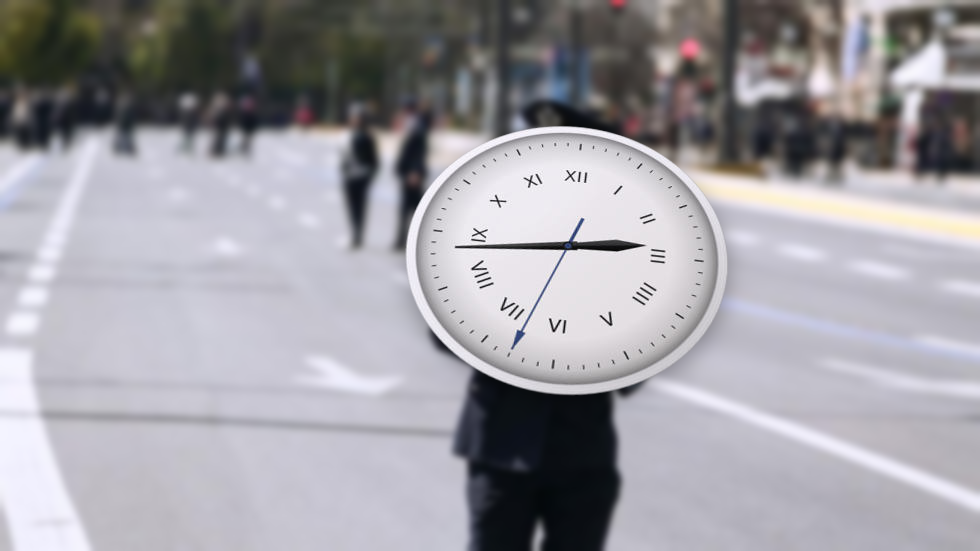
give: {"hour": 2, "minute": 43, "second": 33}
